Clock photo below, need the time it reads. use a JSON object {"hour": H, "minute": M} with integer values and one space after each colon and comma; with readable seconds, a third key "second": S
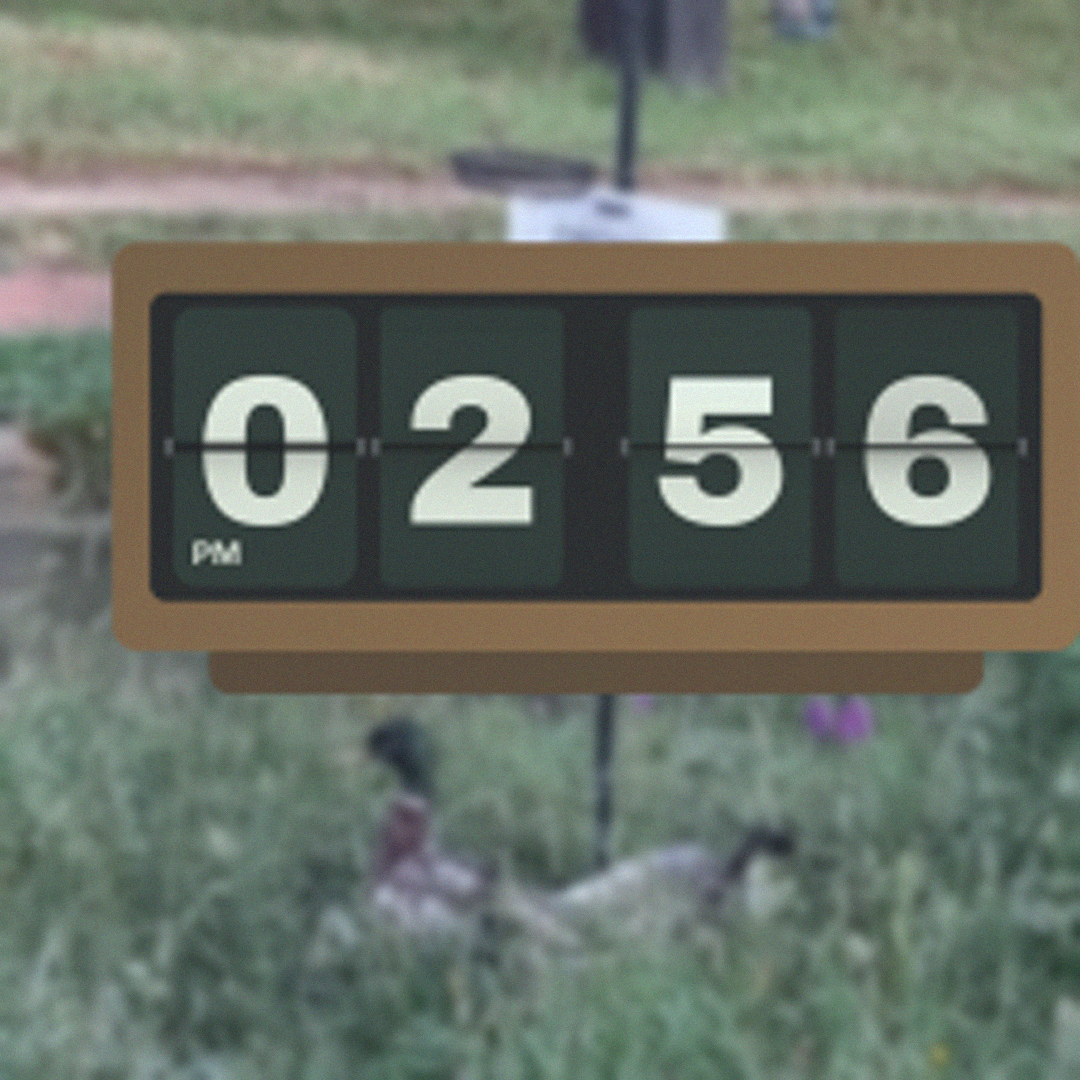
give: {"hour": 2, "minute": 56}
